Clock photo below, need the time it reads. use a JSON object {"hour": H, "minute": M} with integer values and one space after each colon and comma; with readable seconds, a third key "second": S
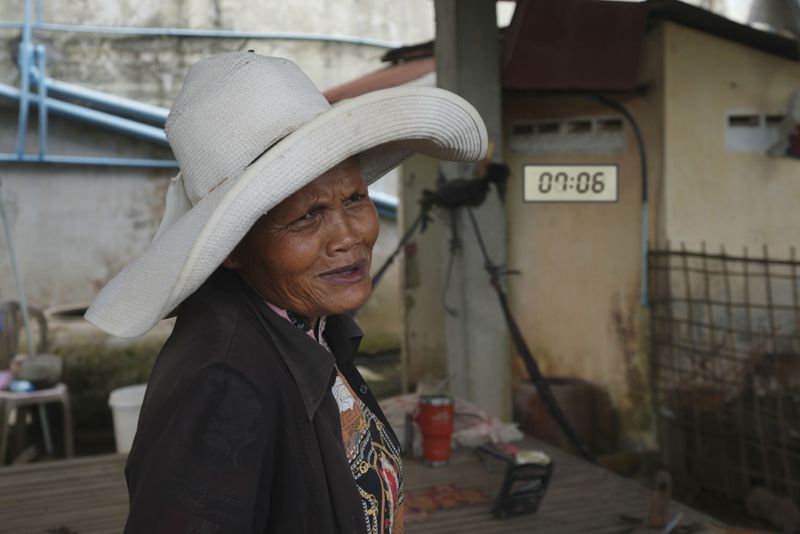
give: {"hour": 7, "minute": 6}
